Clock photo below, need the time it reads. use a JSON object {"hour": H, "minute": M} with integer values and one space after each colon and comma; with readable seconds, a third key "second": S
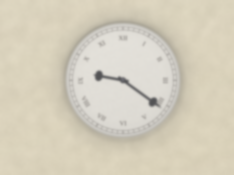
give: {"hour": 9, "minute": 21}
